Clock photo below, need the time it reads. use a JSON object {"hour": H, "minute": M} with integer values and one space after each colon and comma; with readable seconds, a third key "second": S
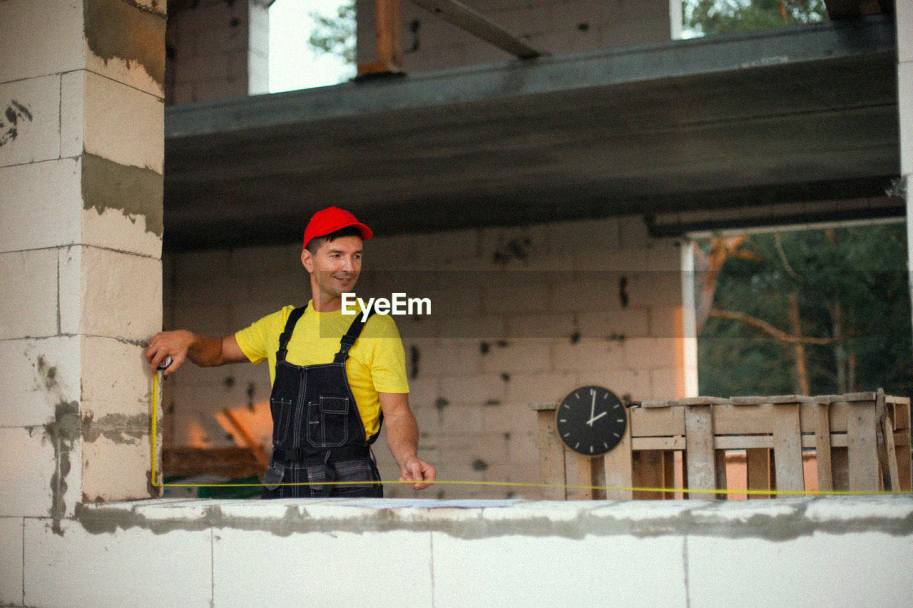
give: {"hour": 2, "minute": 1}
